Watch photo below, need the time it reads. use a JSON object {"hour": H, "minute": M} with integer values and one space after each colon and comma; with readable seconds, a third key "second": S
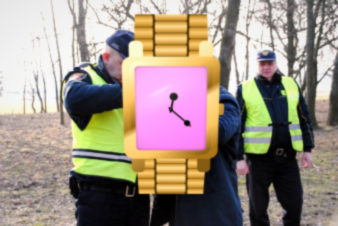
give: {"hour": 12, "minute": 22}
